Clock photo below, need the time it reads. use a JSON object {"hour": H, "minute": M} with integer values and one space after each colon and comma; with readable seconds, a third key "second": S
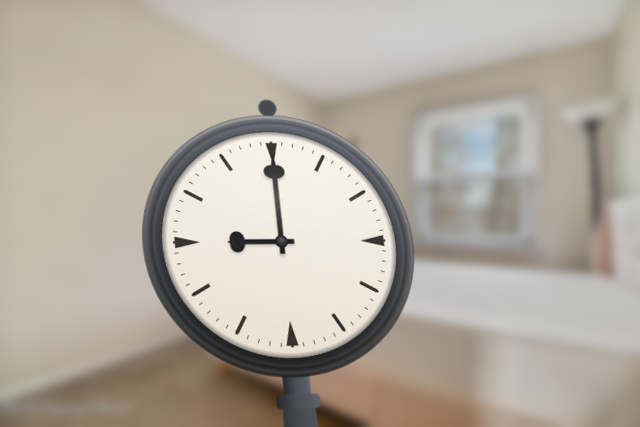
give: {"hour": 9, "minute": 0}
